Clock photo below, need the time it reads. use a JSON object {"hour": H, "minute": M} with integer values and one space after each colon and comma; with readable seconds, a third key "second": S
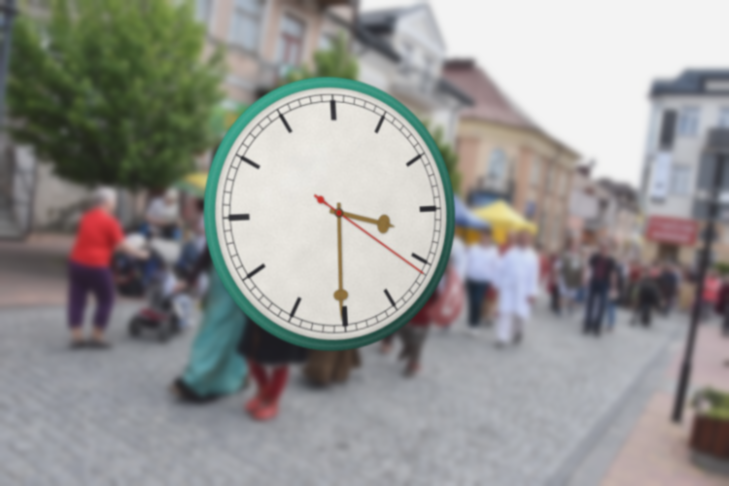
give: {"hour": 3, "minute": 30, "second": 21}
